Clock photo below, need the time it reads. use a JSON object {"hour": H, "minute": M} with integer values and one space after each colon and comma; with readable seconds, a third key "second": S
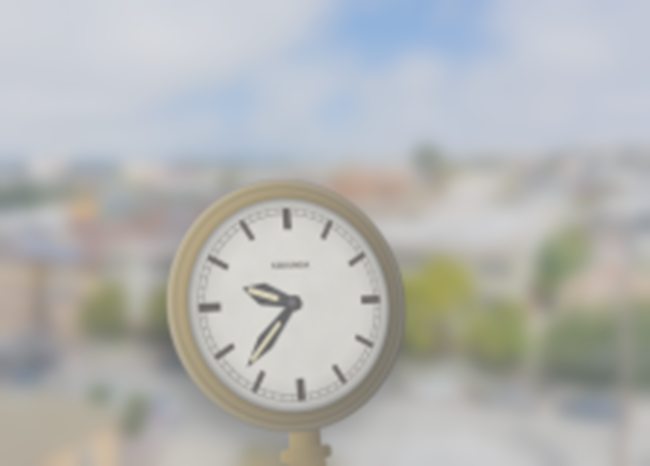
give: {"hour": 9, "minute": 37}
